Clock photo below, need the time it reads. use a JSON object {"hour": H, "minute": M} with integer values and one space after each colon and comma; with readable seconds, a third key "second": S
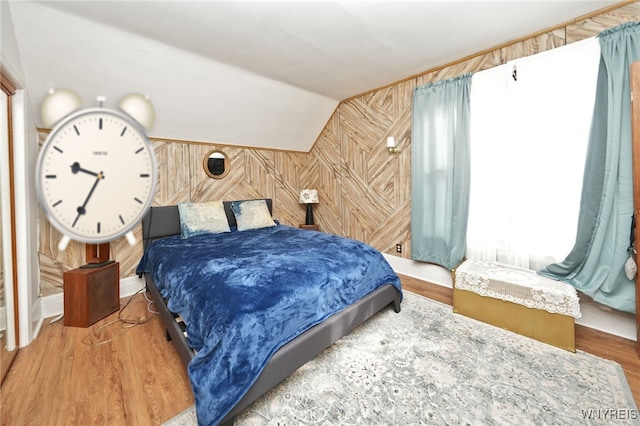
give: {"hour": 9, "minute": 35}
